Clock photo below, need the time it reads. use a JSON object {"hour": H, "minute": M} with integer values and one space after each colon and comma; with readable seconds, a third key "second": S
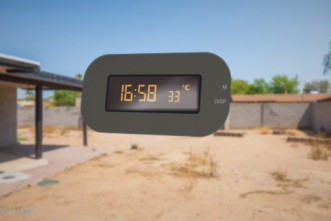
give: {"hour": 16, "minute": 58}
